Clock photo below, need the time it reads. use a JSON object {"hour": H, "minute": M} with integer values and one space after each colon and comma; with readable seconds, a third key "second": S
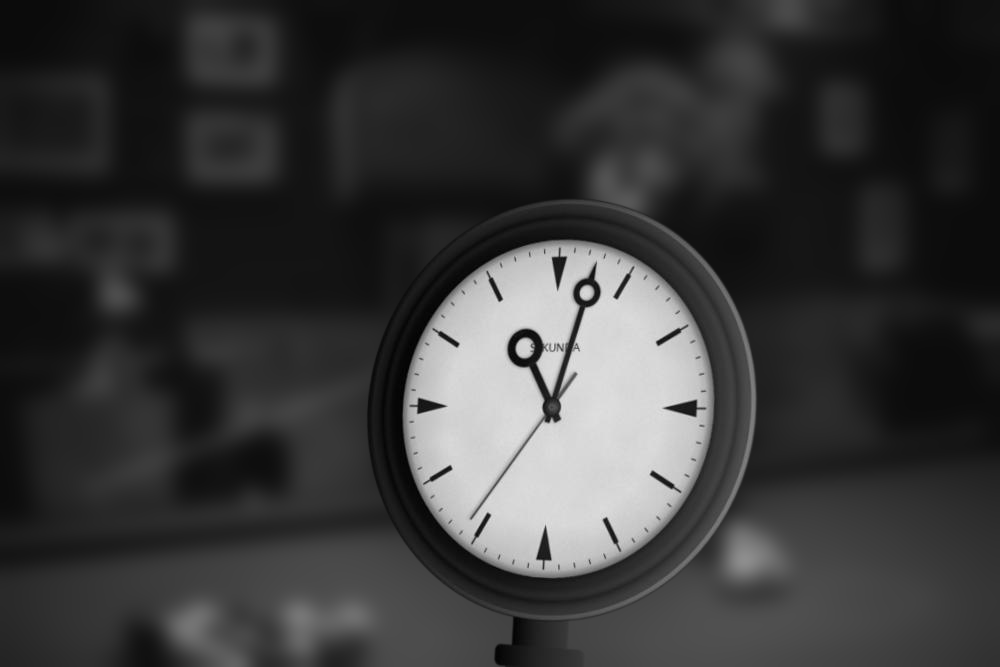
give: {"hour": 11, "minute": 2, "second": 36}
